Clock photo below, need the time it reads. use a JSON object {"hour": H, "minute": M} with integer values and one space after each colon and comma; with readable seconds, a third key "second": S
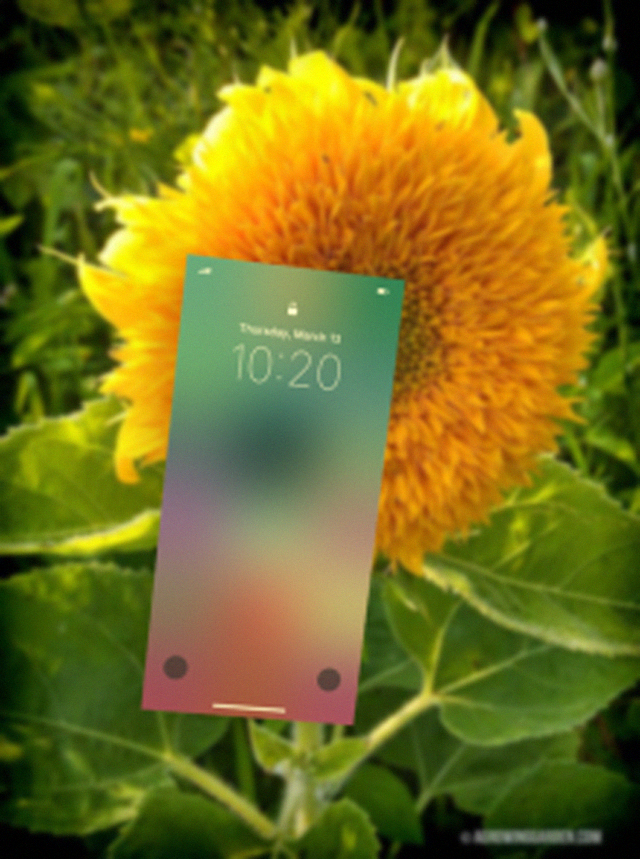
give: {"hour": 10, "minute": 20}
